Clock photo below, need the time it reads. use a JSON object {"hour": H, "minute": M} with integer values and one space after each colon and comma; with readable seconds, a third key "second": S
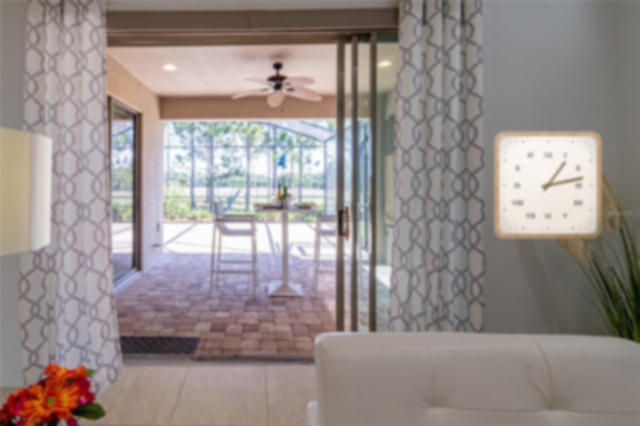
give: {"hour": 1, "minute": 13}
